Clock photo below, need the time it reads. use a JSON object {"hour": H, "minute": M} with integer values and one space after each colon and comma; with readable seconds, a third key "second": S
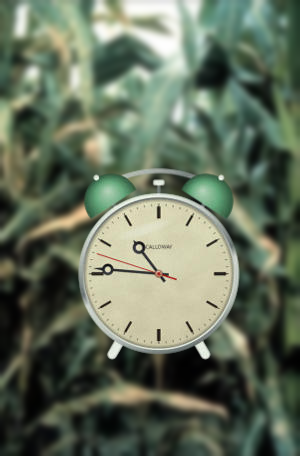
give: {"hour": 10, "minute": 45, "second": 48}
